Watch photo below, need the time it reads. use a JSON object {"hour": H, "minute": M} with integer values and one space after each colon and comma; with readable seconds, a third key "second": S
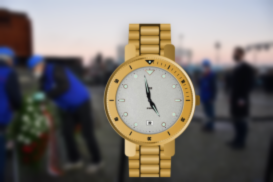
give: {"hour": 4, "minute": 58}
